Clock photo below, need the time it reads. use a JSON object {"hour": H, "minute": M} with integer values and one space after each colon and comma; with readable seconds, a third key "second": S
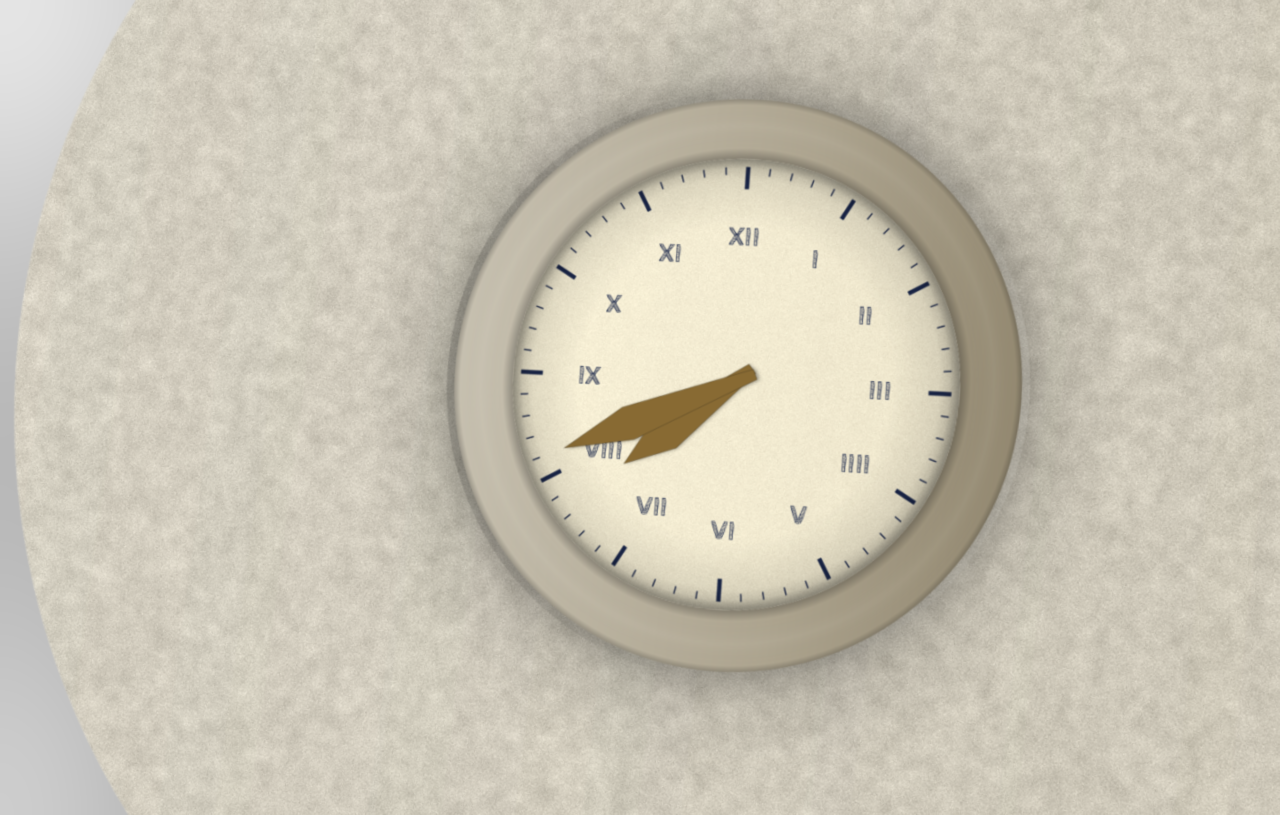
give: {"hour": 7, "minute": 41}
